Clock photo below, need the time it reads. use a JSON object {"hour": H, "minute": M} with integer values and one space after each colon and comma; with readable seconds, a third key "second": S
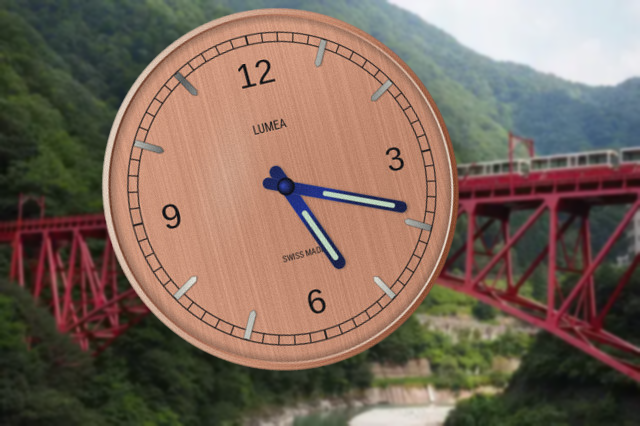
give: {"hour": 5, "minute": 19}
